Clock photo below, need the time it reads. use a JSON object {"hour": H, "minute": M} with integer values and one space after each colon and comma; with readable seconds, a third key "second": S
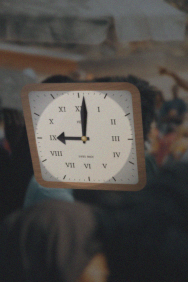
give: {"hour": 9, "minute": 1}
